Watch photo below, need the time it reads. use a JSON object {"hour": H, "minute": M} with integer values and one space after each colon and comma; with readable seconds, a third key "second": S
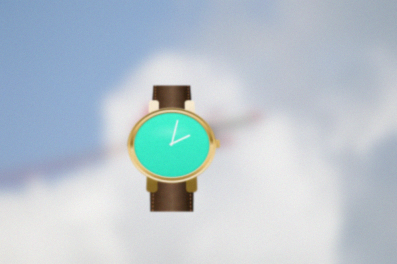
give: {"hour": 2, "minute": 2}
